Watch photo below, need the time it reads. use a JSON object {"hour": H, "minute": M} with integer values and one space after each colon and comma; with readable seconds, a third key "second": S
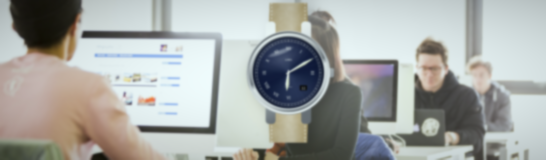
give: {"hour": 6, "minute": 10}
